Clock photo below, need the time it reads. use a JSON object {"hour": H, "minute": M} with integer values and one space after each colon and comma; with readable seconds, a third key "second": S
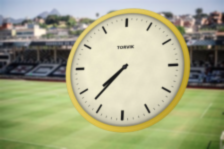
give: {"hour": 7, "minute": 37}
